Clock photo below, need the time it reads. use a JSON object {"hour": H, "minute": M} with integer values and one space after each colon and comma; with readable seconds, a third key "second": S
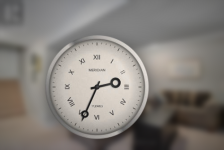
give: {"hour": 2, "minute": 34}
